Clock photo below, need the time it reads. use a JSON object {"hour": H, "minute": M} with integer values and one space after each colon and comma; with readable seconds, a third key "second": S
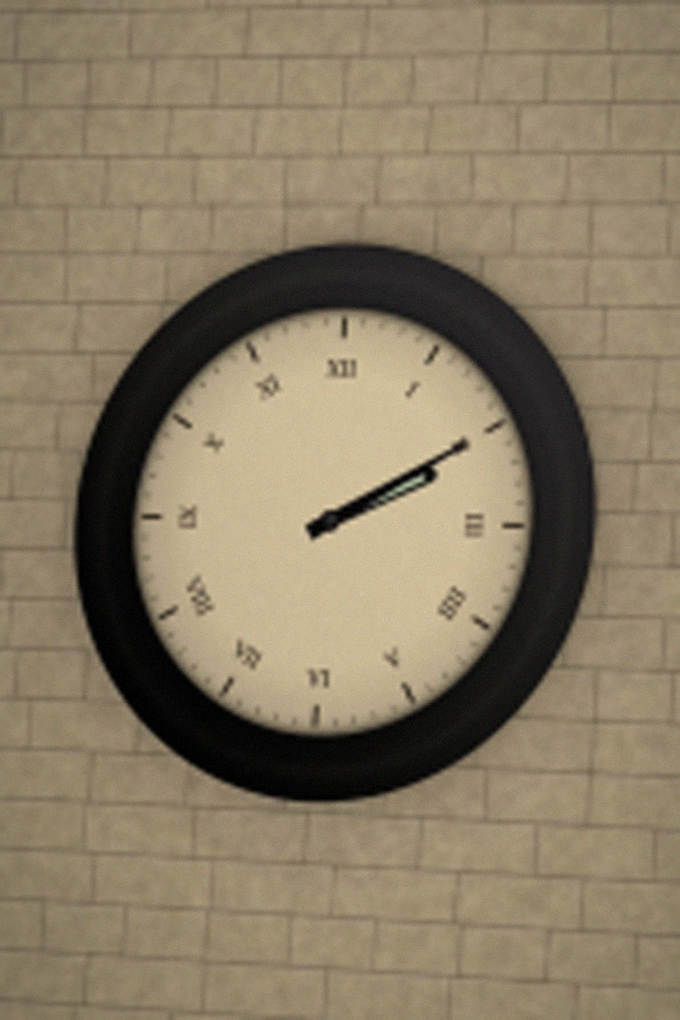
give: {"hour": 2, "minute": 10}
